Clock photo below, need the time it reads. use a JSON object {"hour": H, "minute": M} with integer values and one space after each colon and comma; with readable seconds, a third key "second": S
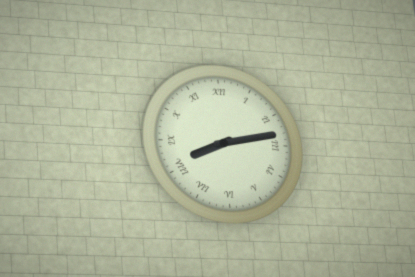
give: {"hour": 8, "minute": 13}
